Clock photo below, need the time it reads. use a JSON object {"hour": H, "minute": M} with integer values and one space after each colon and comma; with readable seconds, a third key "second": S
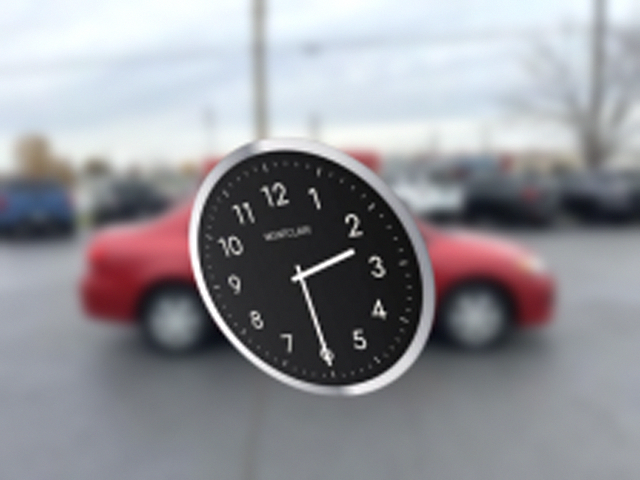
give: {"hour": 2, "minute": 30}
